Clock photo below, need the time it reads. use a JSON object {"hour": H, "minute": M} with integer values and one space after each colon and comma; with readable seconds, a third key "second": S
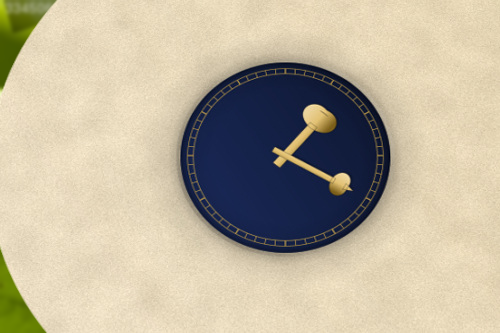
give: {"hour": 1, "minute": 20}
